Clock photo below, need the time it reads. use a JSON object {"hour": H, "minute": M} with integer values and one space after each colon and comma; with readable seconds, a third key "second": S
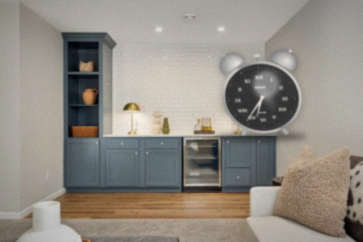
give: {"hour": 6, "minute": 36}
